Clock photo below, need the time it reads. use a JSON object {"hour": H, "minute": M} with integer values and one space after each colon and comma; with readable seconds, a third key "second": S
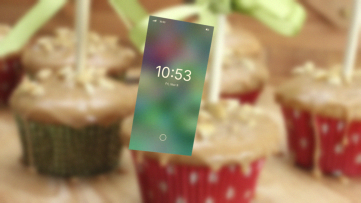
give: {"hour": 10, "minute": 53}
